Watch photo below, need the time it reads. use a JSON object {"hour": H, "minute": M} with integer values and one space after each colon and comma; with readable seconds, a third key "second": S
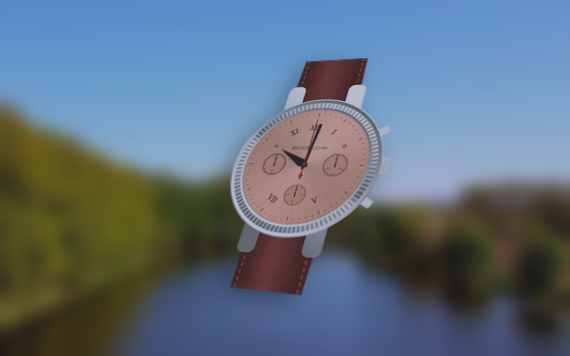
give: {"hour": 10, "minute": 1}
